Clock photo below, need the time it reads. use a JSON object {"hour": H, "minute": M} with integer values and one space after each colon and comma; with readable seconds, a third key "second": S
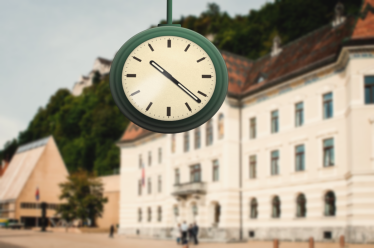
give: {"hour": 10, "minute": 22}
